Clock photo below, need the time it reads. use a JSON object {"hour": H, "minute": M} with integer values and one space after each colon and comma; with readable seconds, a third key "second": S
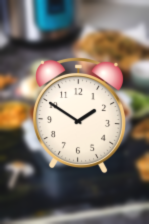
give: {"hour": 1, "minute": 50}
